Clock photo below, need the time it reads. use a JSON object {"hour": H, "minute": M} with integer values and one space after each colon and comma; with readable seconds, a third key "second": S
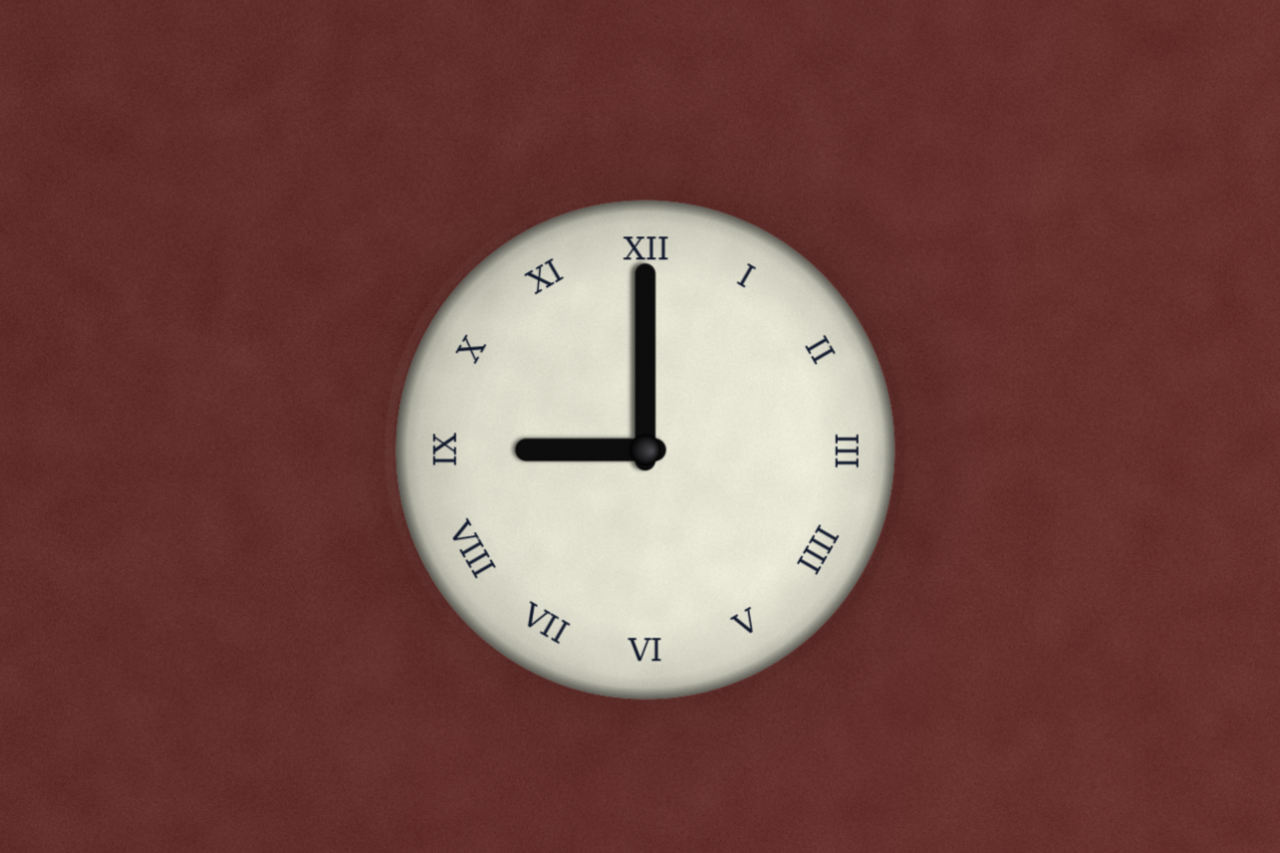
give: {"hour": 9, "minute": 0}
